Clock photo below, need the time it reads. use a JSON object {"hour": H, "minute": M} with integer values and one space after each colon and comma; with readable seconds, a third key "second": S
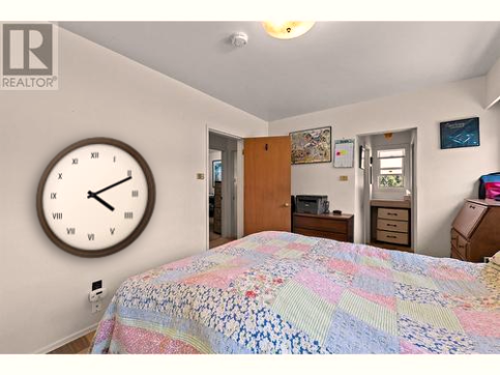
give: {"hour": 4, "minute": 11}
